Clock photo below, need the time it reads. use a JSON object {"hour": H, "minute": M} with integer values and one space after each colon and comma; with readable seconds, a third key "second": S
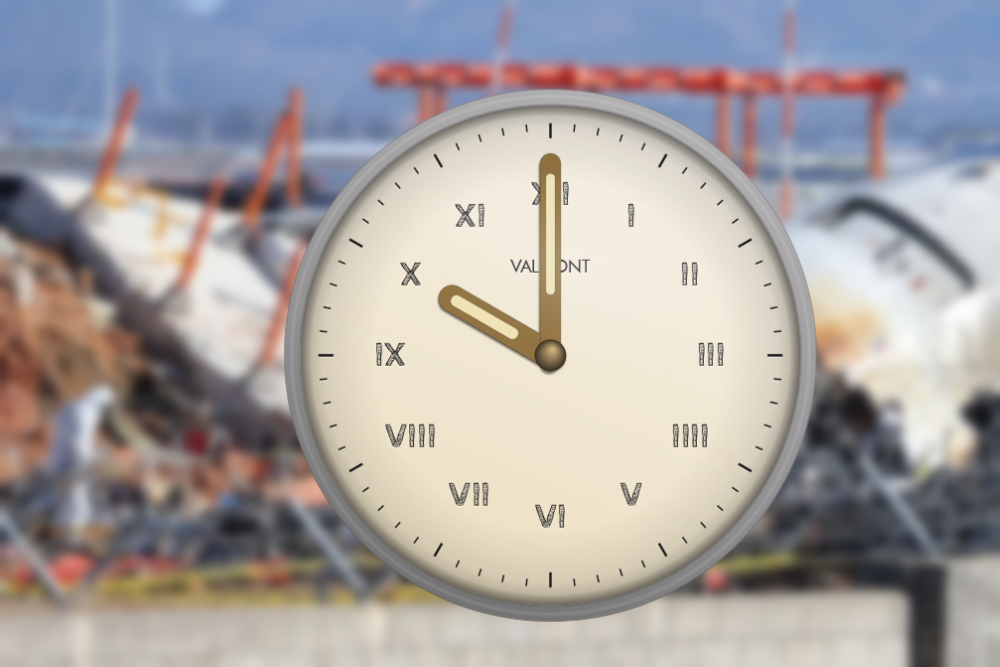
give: {"hour": 10, "minute": 0}
